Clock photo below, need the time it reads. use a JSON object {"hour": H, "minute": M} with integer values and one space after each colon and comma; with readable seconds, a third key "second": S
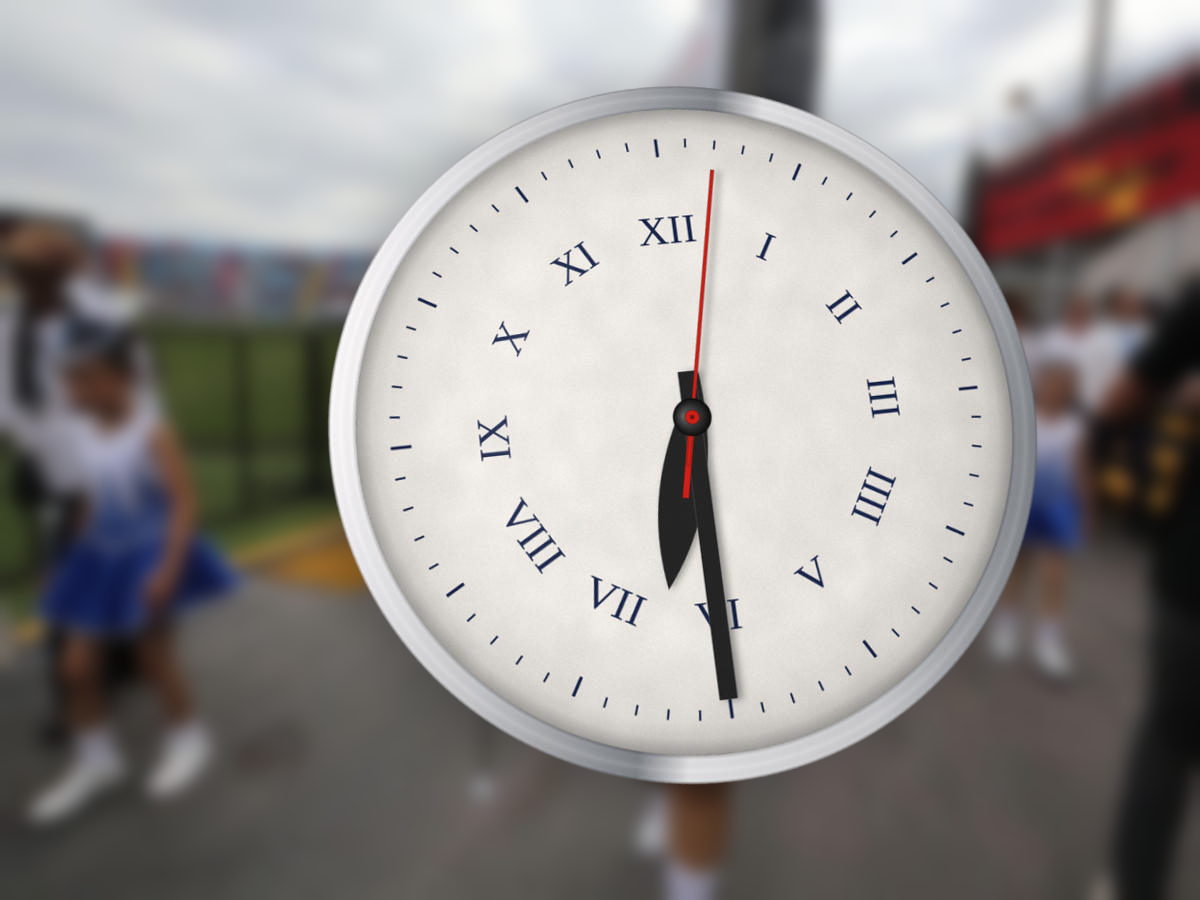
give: {"hour": 6, "minute": 30, "second": 2}
